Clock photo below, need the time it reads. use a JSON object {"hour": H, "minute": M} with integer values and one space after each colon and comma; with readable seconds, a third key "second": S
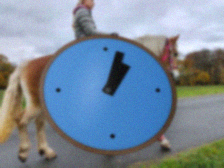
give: {"hour": 1, "minute": 3}
